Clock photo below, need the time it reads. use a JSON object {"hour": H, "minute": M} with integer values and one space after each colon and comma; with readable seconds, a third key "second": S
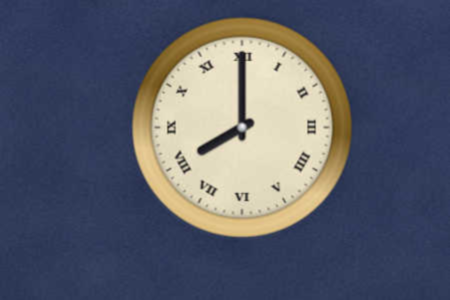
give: {"hour": 8, "minute": 0}
